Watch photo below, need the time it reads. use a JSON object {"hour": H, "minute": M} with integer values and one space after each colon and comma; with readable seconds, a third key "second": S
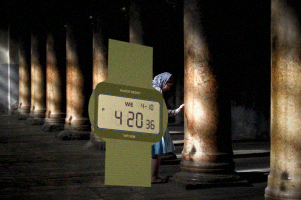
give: {"hour": 4, "minute": 20, "second": 36}
